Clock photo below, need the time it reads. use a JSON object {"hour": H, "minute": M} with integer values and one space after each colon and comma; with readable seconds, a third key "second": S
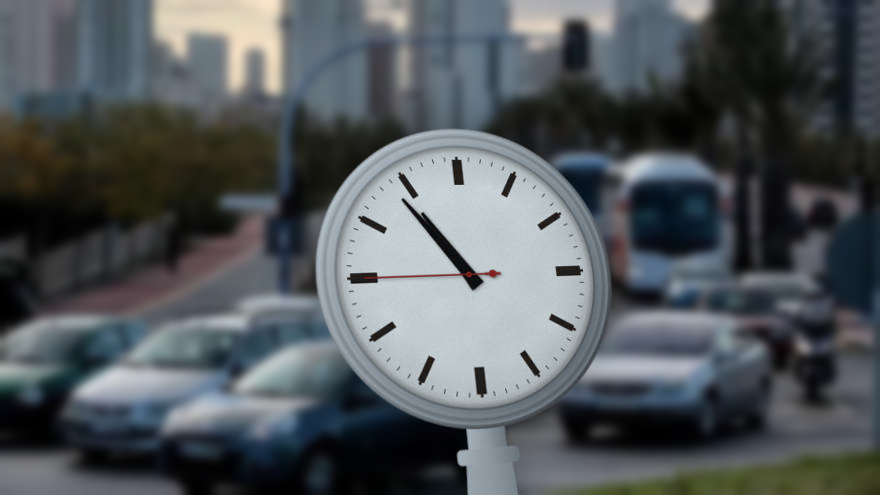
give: {"hour": 10, "minute": 53, "second": 45}
